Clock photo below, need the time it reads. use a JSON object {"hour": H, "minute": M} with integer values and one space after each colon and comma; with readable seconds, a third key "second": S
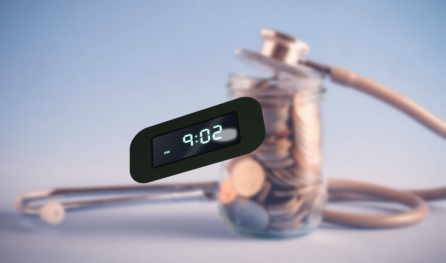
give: {"hour": 9, "minute": 2}
